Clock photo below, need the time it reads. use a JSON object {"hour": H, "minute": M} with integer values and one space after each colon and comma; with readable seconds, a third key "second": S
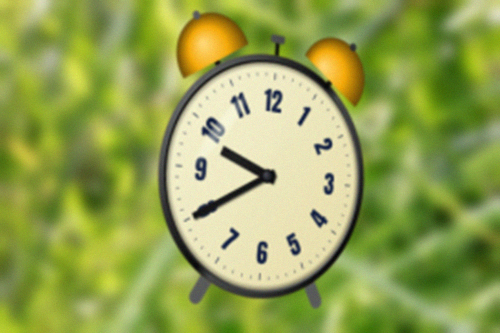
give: {"hour": 9, "minute": 40}
